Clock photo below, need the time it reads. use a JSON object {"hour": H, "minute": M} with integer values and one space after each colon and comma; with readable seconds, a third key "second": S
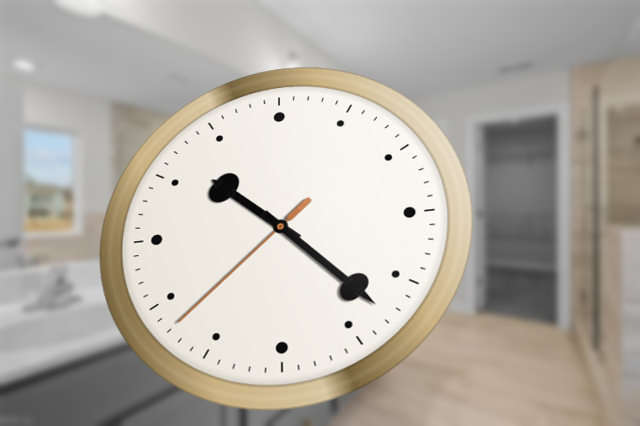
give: {"hour": 10, "minute": 22, "second": 38}
